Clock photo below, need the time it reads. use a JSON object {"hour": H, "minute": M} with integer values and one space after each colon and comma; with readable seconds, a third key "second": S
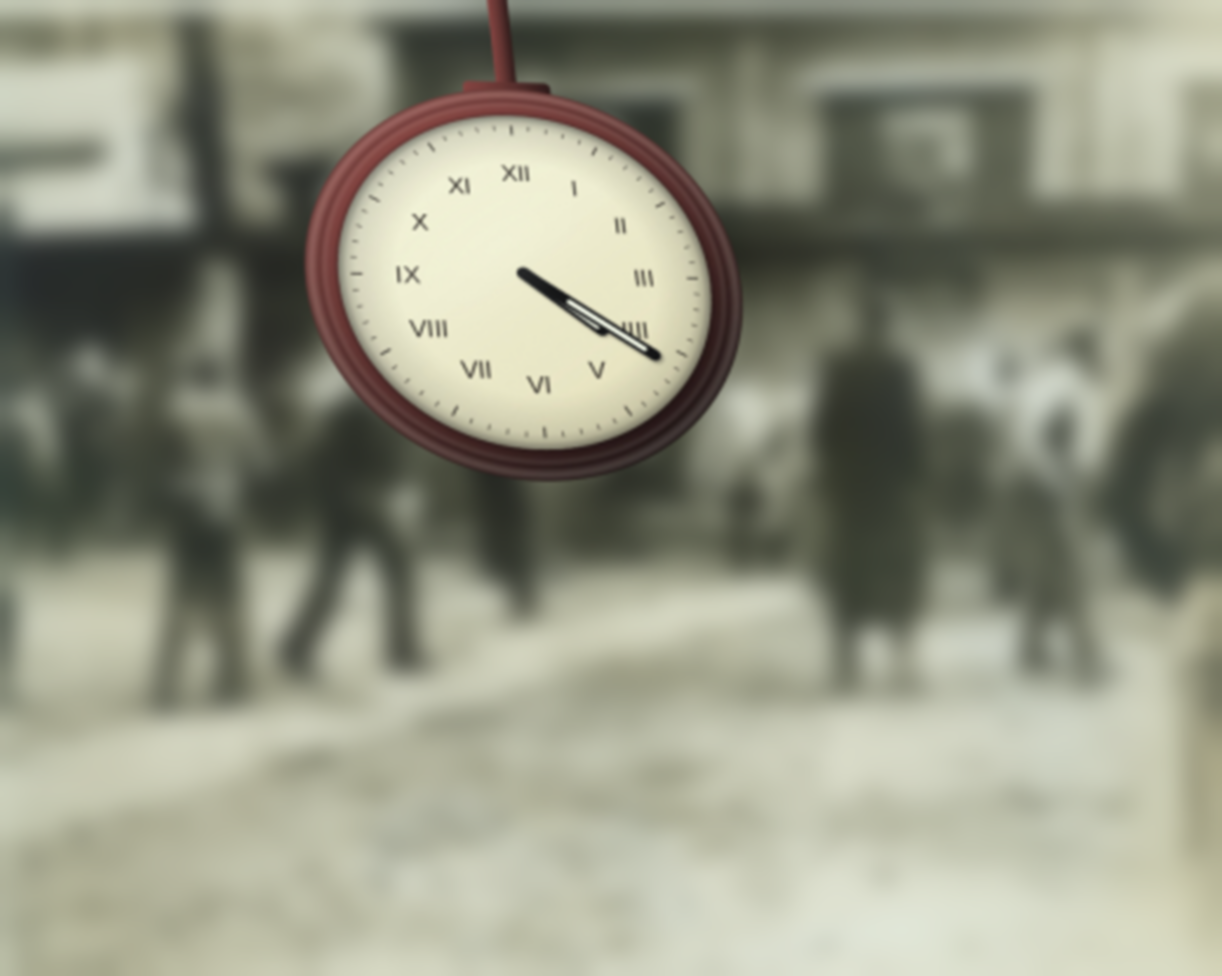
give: {"hour": 4, "minute": 21}
